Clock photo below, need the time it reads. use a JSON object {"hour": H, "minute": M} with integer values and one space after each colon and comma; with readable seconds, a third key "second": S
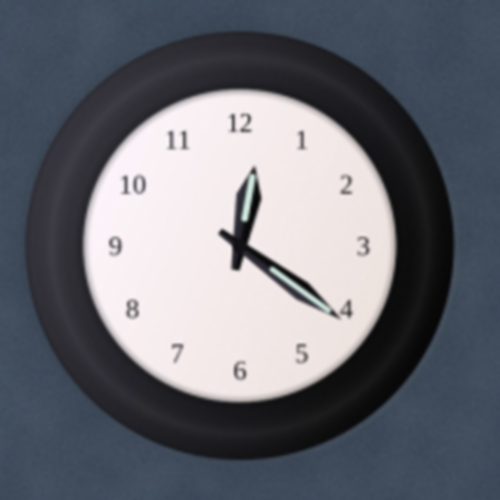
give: {"hour": 12, "minute": 21}
